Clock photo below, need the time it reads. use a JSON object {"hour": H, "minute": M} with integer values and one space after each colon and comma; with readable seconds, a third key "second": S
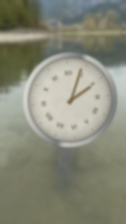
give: {"hour": 2, "minute": 4}
